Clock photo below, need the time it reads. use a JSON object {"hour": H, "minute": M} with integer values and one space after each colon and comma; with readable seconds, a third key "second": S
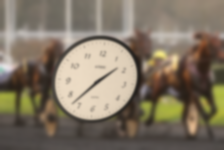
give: {"hour": 1, "minute": 37}
